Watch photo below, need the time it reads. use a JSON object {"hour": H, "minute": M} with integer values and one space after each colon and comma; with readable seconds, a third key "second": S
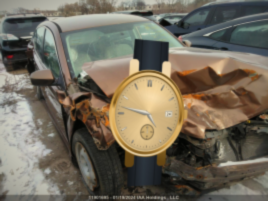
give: {"hour": 4, "minute": 47}
